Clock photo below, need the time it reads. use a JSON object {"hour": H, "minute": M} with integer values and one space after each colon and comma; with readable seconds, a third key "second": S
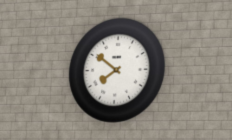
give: {"hour": 7, "minute": 51}
